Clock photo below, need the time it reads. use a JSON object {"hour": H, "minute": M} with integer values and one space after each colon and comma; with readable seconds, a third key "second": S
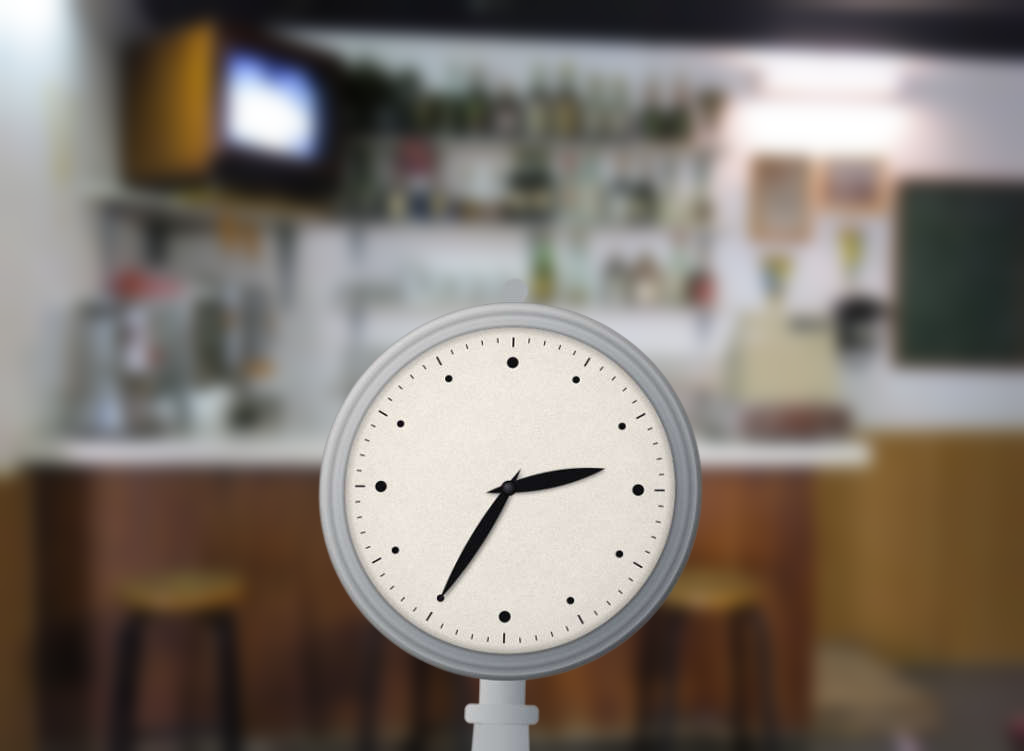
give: {"hour": 2, "minute": 35}
